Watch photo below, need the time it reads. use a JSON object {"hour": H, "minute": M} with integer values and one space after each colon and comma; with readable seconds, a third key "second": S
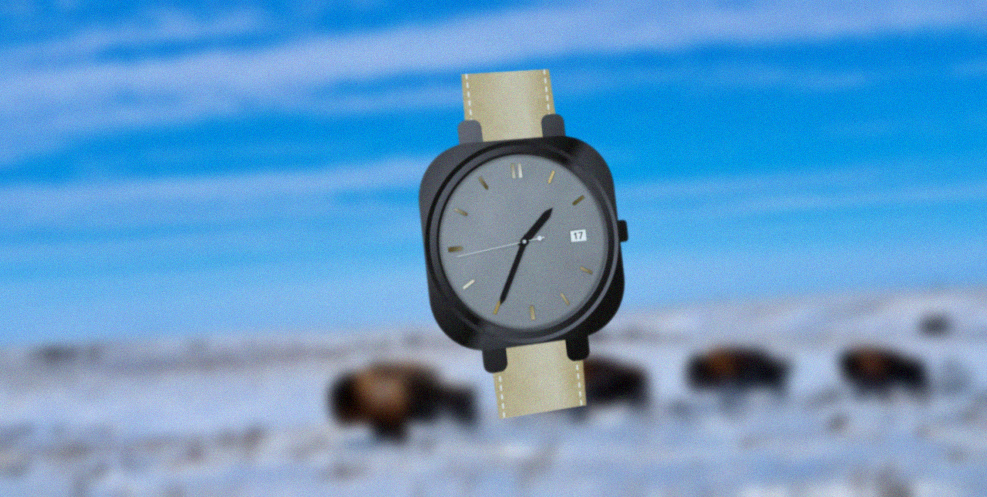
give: {"hour": 1, "minute": 34, "second": 44}
